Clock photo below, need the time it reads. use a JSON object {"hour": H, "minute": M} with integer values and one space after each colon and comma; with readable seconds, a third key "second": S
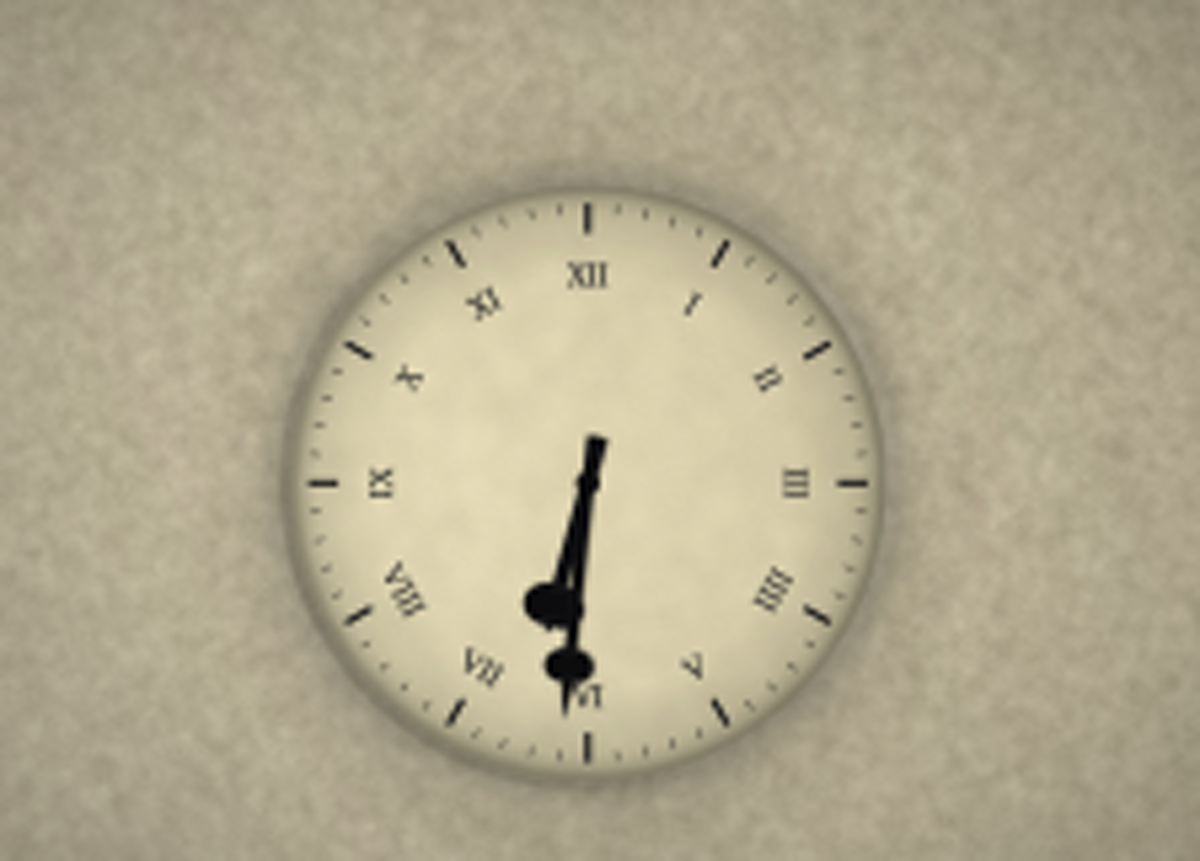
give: {"hour": 6, "minute": 31}
